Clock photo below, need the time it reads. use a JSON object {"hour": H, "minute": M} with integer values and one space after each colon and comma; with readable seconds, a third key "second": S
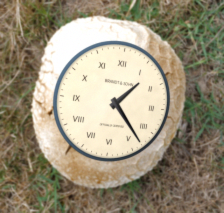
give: {"hour": 1, "minute": 23}
